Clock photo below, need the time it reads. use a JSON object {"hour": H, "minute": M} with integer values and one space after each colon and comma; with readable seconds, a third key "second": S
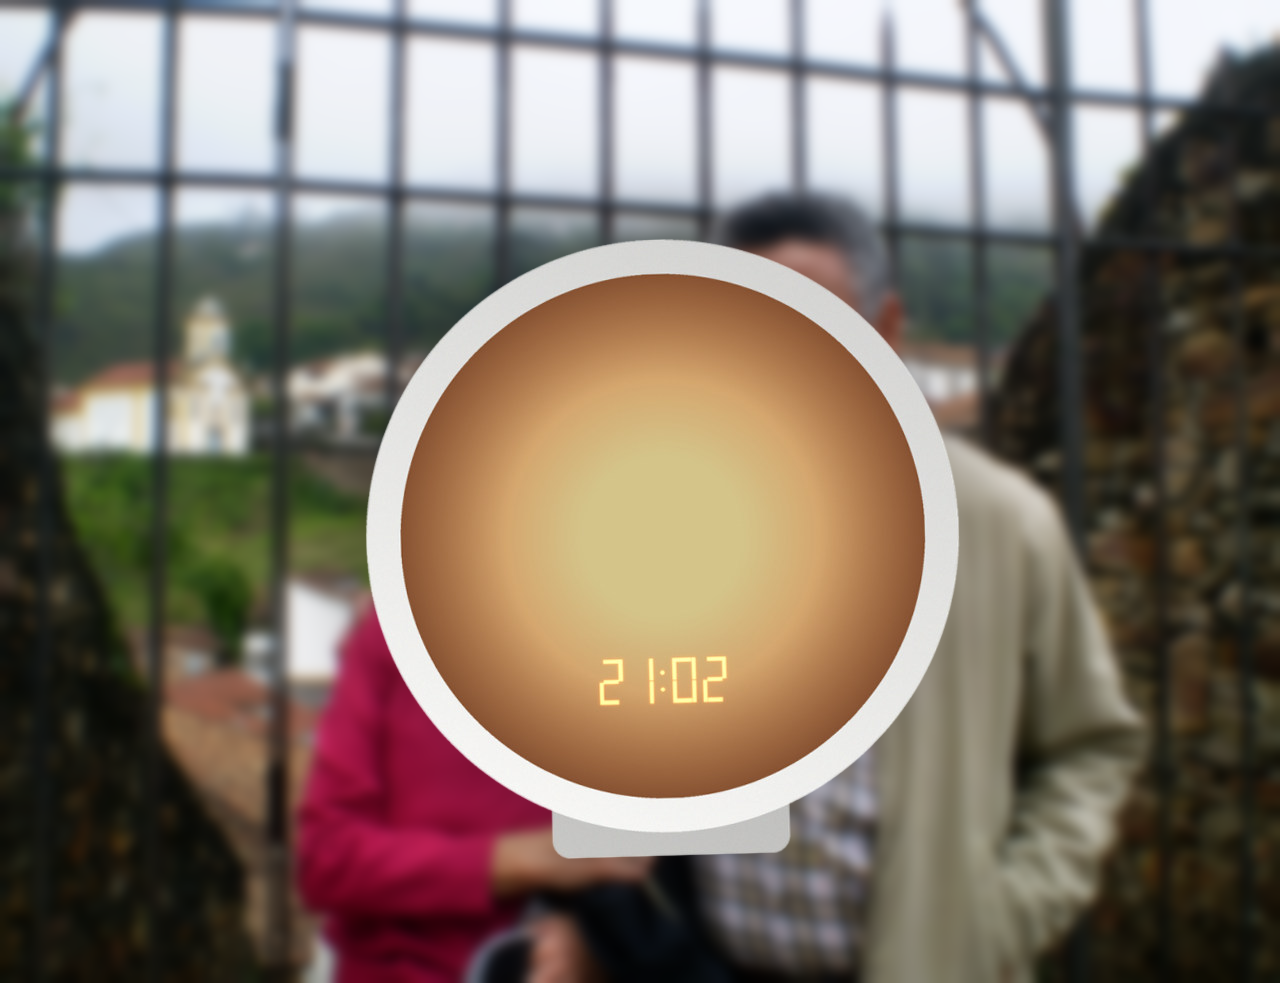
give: {"hour": 21, "minute": 2}
